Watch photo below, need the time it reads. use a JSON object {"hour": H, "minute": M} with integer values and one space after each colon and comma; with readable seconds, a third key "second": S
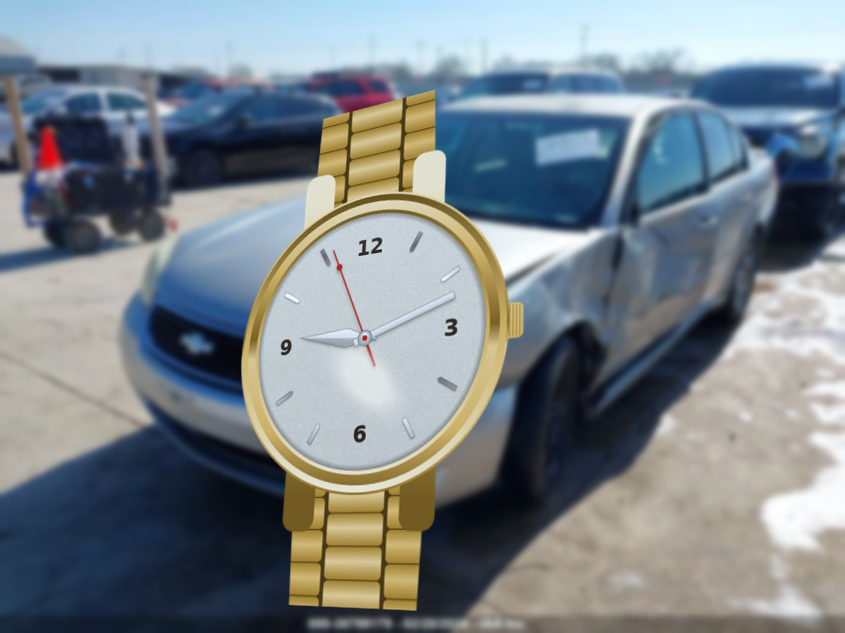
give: {"hour": 9, "minute": 11, "second": 56}
